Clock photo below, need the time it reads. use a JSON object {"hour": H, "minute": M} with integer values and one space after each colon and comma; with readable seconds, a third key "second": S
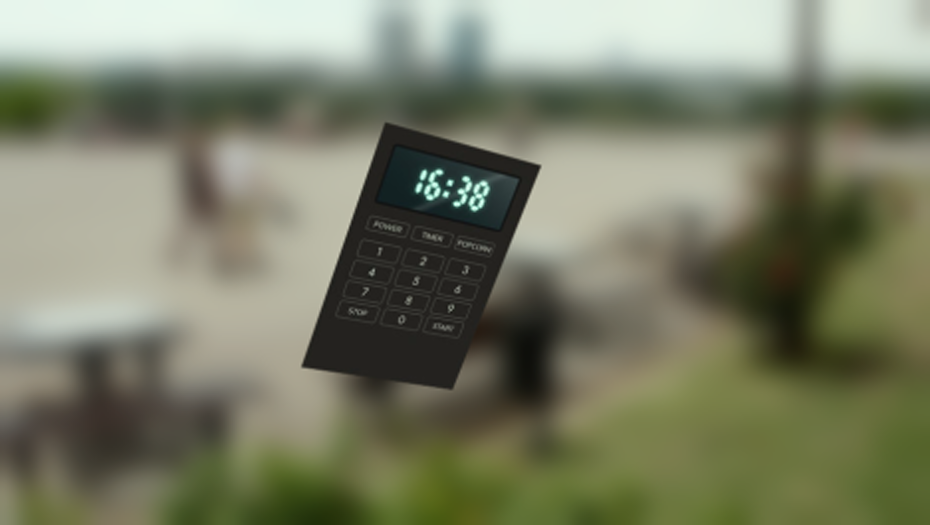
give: {"hour": 16, "minute": 38}
